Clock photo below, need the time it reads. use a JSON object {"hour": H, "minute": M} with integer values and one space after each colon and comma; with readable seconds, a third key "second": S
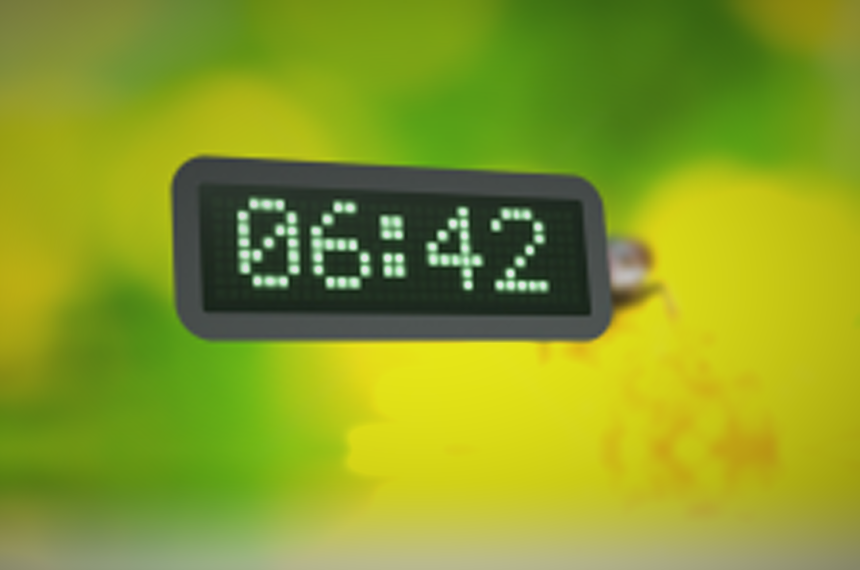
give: {"hour": 6, "minute": 42}
